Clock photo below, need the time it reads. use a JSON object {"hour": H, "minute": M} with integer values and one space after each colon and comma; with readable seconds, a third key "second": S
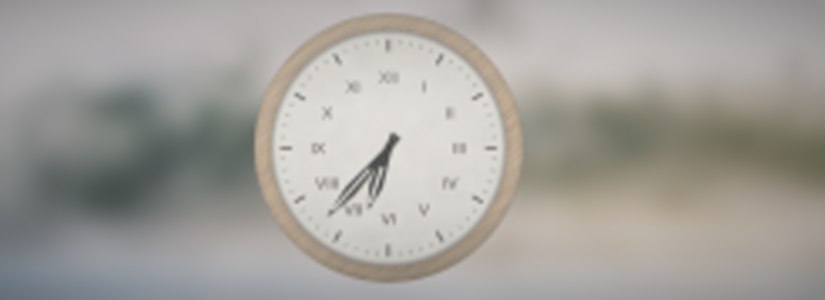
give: {"hour": 6, "minute": 37}
